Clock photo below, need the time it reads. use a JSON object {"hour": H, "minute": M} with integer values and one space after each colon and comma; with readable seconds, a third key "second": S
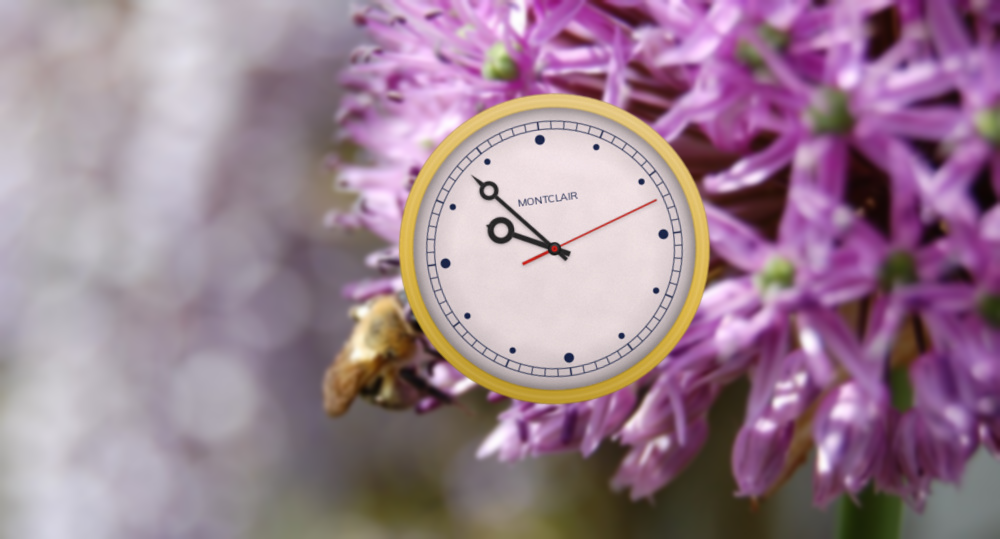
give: {"hour": 9, "minute": 53, "second": 12}
